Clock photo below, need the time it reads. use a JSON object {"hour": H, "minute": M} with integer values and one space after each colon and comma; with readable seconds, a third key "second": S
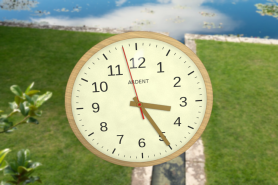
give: {"hour": 3, "minute": 24, "second": 58}
